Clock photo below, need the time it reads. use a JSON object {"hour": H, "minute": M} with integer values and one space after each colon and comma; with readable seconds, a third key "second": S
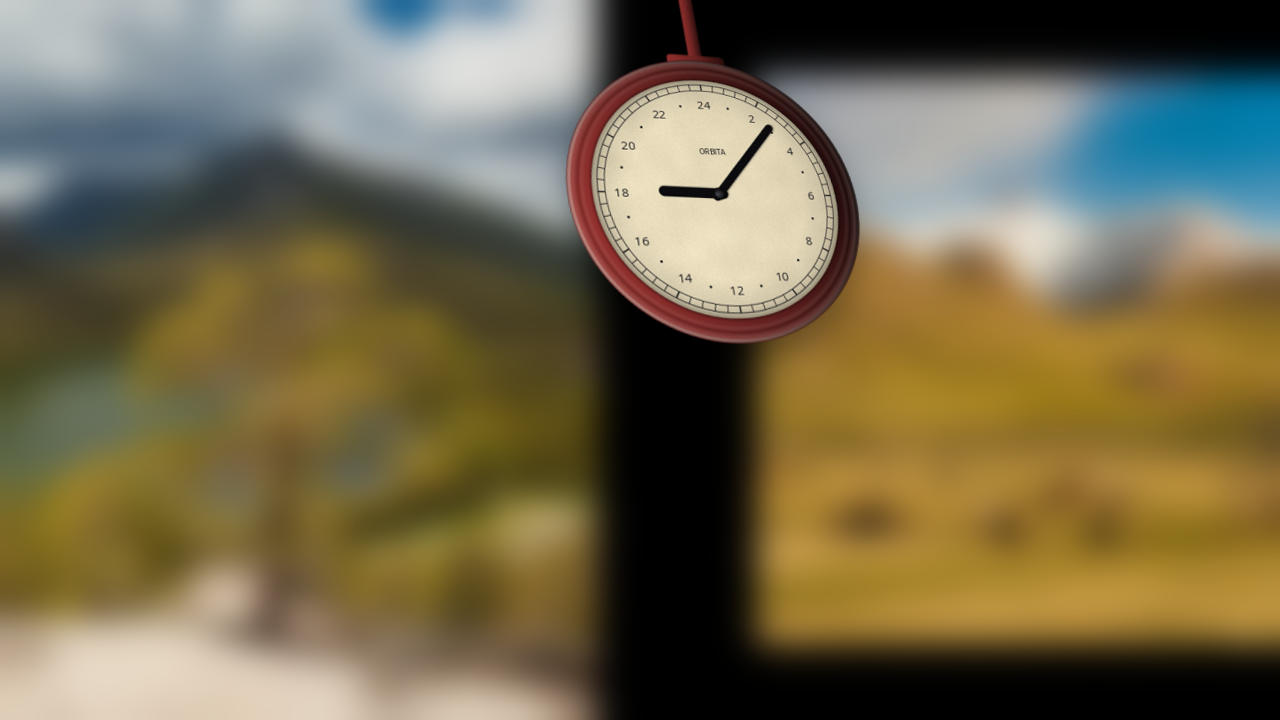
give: {"hour": 18, "minute": 7}
